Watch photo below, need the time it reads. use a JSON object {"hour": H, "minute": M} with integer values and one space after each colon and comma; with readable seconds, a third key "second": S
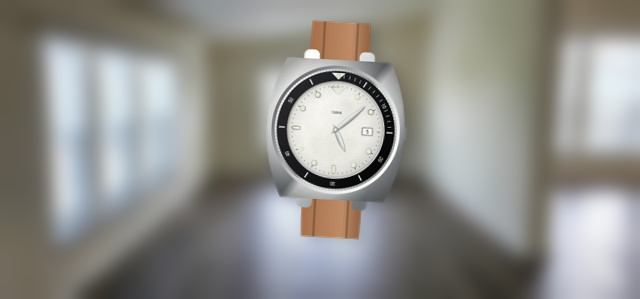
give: {"hour": 5, "minute": 8}
